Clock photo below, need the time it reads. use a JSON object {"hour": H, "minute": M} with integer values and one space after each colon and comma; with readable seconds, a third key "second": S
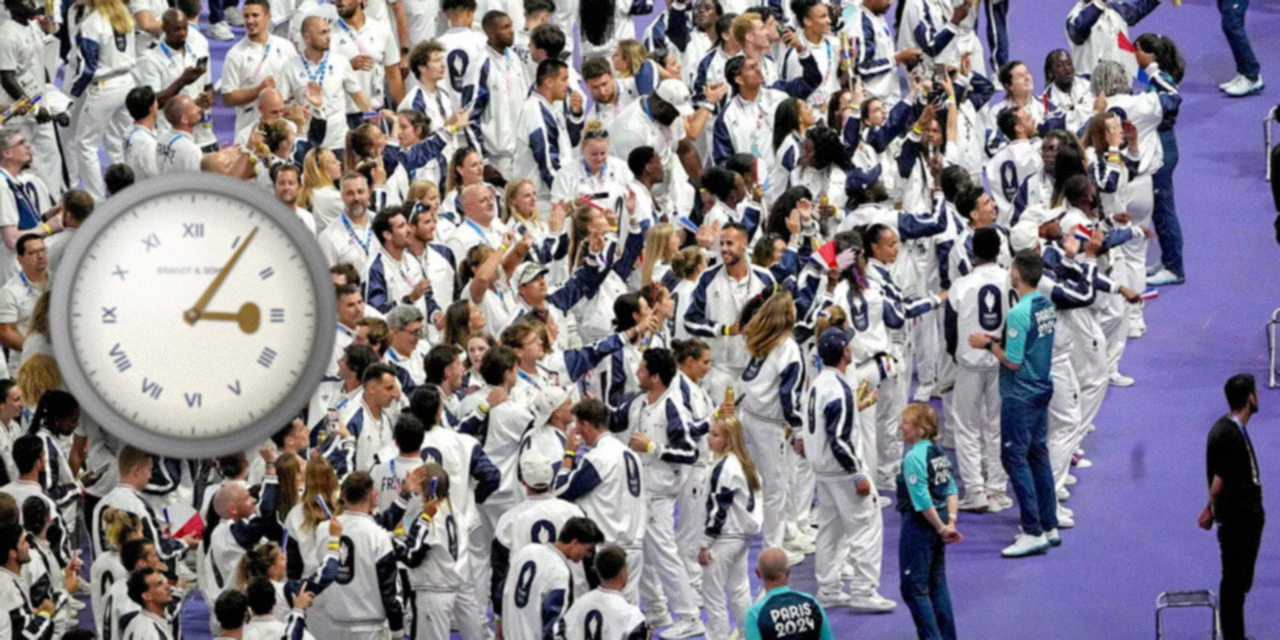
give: {"hour": 3, "minute": 6}
